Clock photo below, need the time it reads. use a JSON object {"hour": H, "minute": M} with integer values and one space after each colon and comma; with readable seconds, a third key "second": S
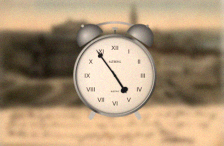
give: {"hour": 4, "minute": 54}
